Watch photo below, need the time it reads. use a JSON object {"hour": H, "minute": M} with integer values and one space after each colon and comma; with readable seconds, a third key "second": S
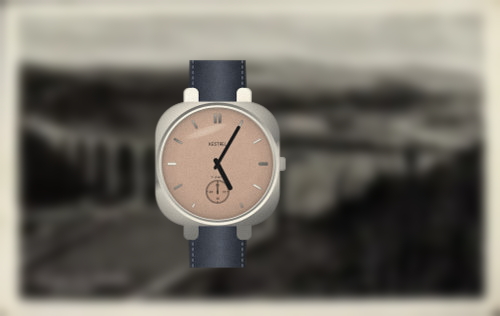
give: {"hour": 5, "minute": 5}
